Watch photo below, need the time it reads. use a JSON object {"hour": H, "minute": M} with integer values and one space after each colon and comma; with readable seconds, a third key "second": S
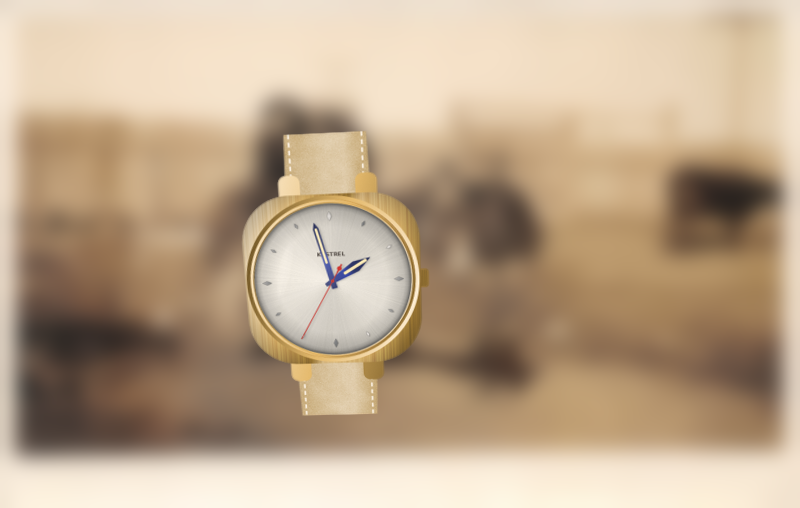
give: {"hour": 1, "minute": 57, "second": 35}
